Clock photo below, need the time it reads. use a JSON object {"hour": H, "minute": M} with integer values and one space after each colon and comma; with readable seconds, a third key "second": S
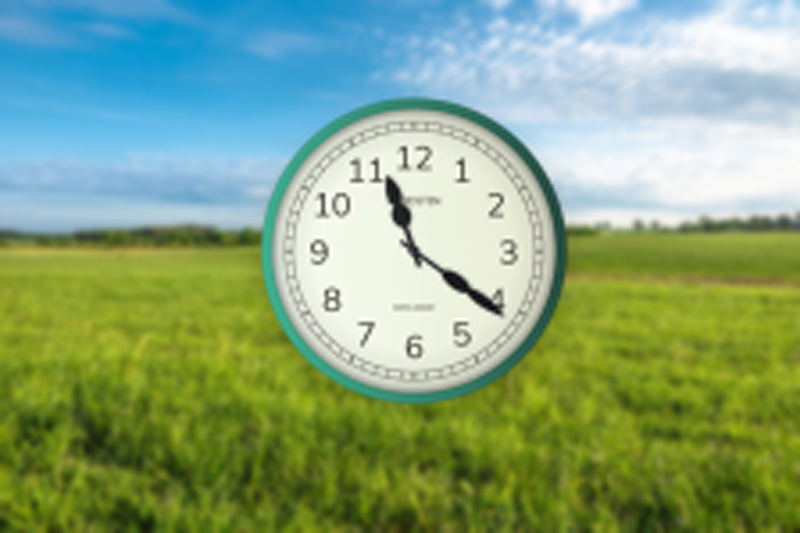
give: {"hour": 11, "minute": 21}
